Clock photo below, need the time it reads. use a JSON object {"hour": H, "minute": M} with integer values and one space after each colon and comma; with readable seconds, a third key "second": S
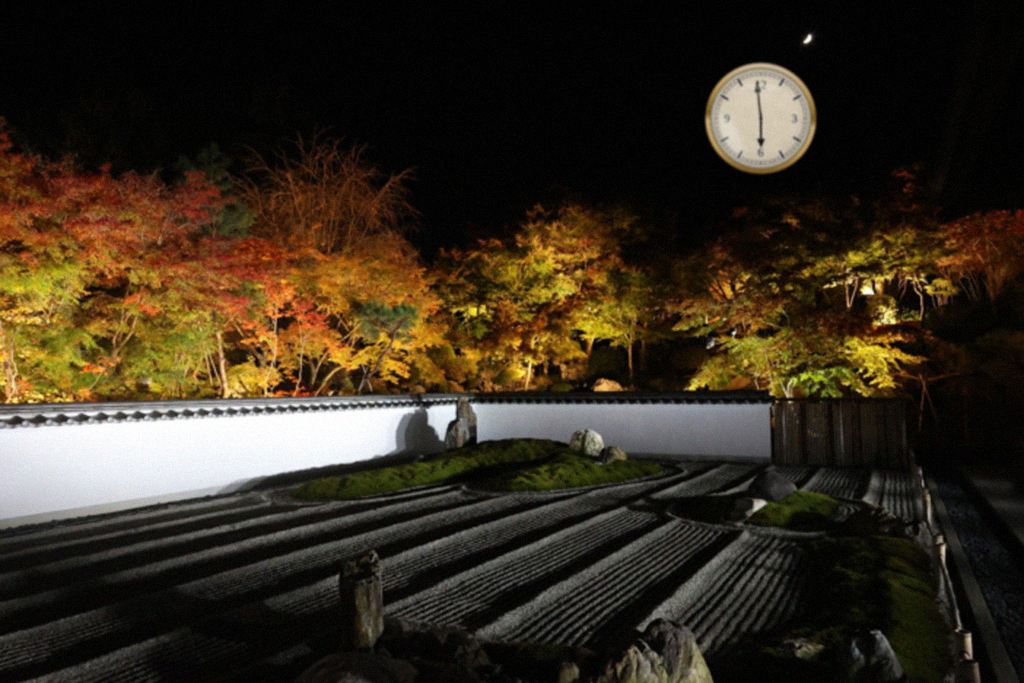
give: {"hour": 5, "minute": 59}
